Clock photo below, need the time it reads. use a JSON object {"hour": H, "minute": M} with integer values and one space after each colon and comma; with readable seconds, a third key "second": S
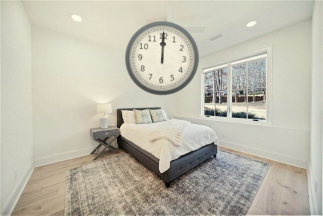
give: {"hour": 12, "minute": 0}
